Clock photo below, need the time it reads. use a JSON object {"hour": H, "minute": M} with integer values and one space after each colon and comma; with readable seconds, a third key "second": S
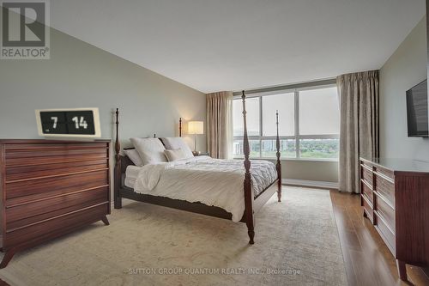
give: {"hour": 7, "minute": 14}
